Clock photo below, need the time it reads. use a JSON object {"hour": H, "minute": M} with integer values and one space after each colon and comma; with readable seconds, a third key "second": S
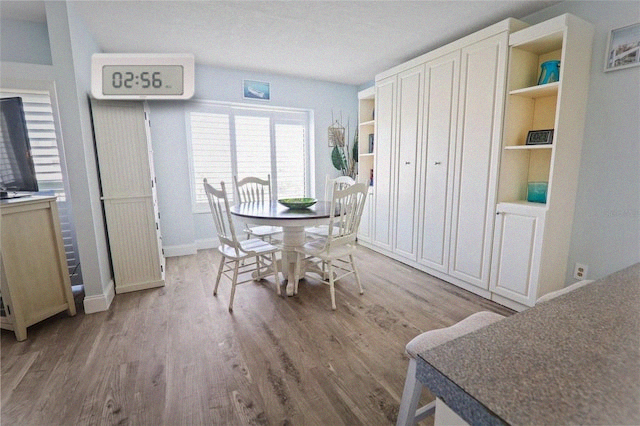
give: {"hour": 2, "minute": 56}
